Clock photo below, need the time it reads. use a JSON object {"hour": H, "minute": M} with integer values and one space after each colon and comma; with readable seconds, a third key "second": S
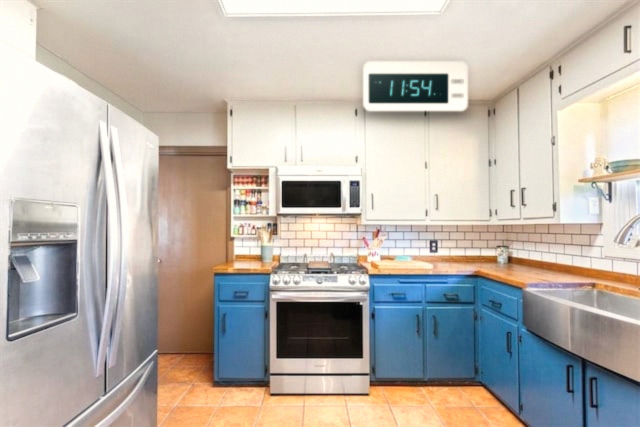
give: {"hour": 11, "minute": 54}
